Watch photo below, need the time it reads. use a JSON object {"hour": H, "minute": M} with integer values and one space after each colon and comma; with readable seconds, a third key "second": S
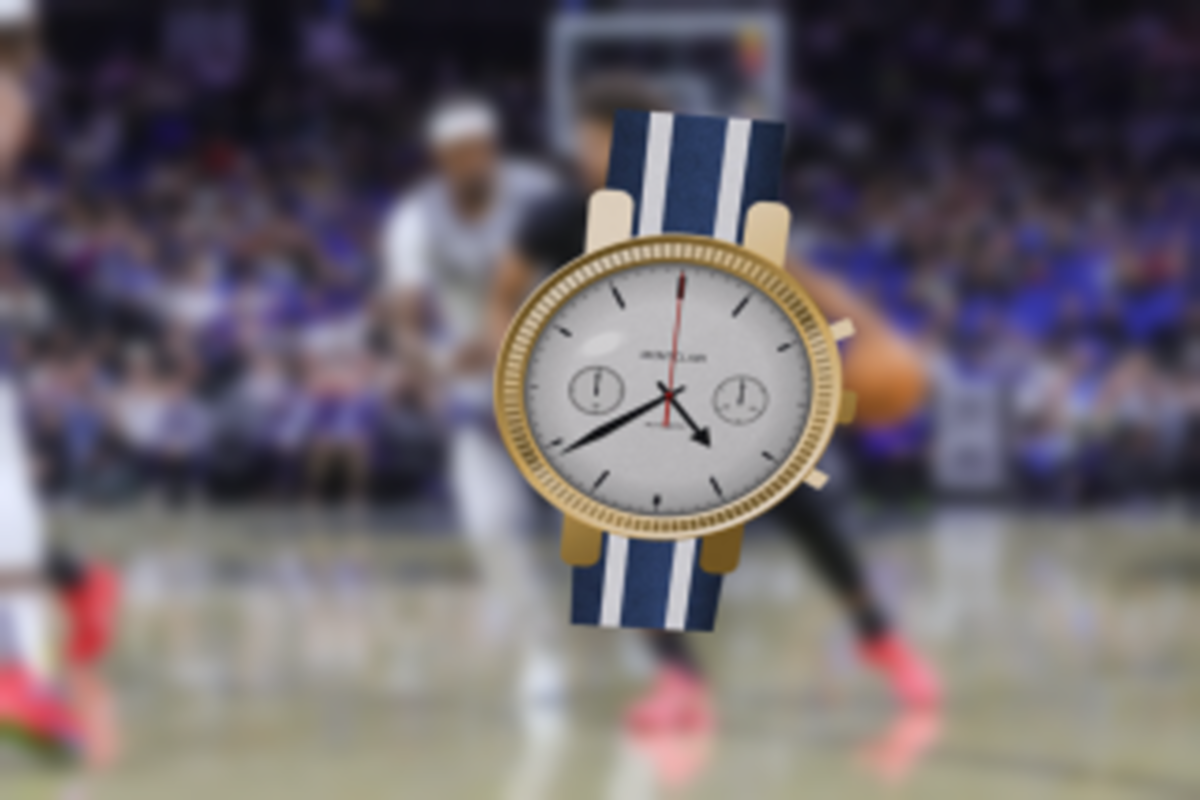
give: {"hour": 4, "minute": 39}
